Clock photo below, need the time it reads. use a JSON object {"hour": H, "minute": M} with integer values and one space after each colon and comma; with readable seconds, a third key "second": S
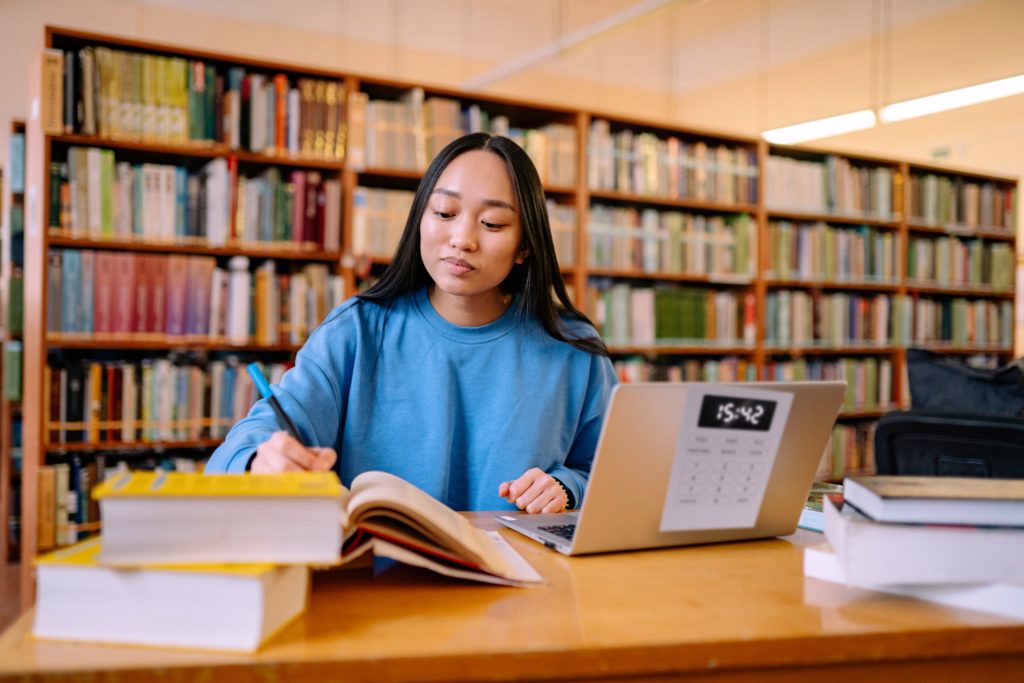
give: {"hour": 15, "minute": 42}
